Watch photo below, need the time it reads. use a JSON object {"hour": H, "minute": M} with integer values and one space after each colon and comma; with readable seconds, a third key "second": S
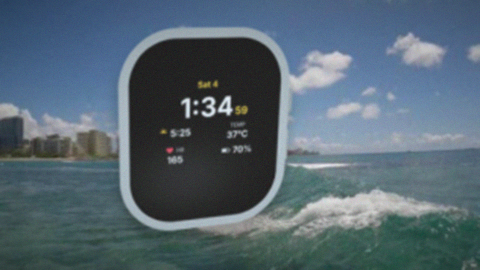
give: {"hour": 1, "minute": 34}
